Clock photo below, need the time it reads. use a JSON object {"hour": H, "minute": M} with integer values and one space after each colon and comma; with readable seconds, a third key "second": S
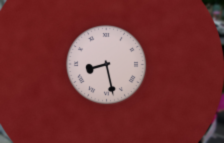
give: {"hour": 8, "minute": 28}
